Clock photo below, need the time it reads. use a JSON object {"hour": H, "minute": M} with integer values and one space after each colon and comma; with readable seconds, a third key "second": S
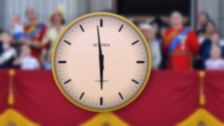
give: {"hour": 5, "minute": 59}
